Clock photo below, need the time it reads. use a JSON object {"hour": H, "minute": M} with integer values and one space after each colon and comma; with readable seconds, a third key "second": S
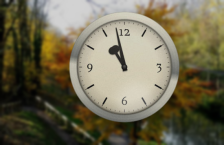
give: {"hour": 10, "minute": 58}
